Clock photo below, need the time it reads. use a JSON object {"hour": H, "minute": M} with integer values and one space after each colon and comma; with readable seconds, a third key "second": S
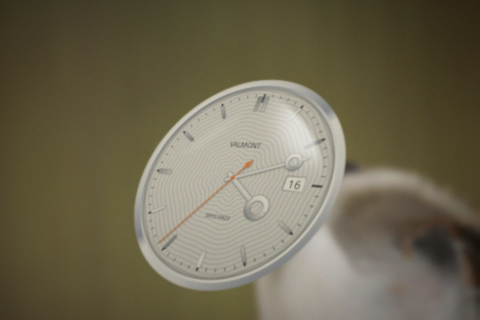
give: {"hour": 4, "minute": 11, "second": 36}
